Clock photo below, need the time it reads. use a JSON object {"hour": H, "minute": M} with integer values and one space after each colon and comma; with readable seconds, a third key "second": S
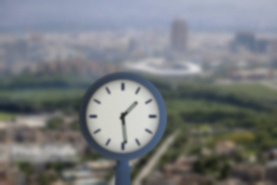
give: {"hour": 1, "minute": 29}
